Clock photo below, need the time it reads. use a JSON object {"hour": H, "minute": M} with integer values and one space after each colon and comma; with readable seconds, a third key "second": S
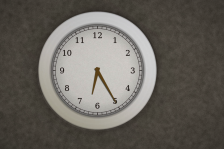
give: {"hour": 6, "minute": 25}
